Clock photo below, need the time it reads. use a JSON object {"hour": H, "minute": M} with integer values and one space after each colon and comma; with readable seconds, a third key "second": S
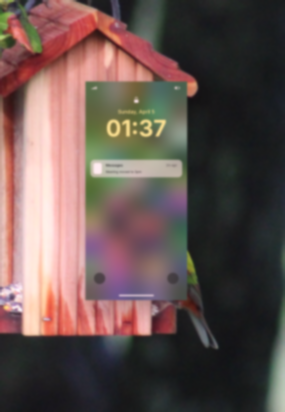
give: {"hour": 1, "minute": 37}
